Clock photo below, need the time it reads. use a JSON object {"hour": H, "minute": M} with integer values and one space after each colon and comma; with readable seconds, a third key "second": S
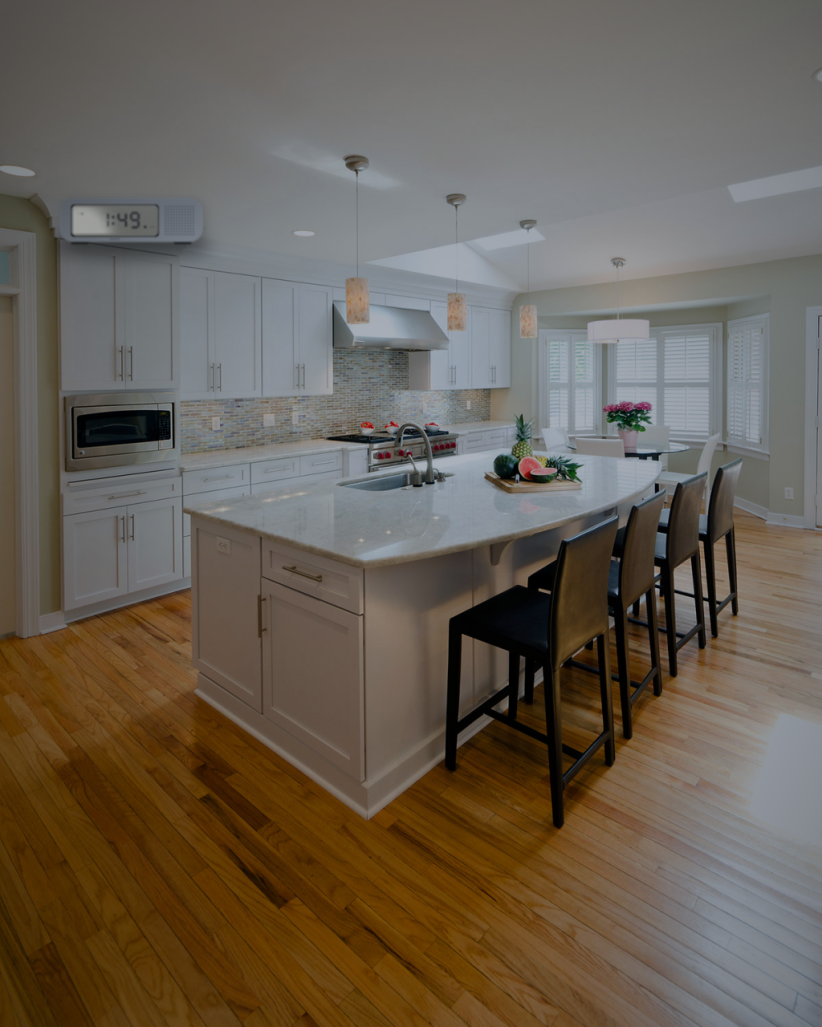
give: {"hour": 1, "minute": 49}
